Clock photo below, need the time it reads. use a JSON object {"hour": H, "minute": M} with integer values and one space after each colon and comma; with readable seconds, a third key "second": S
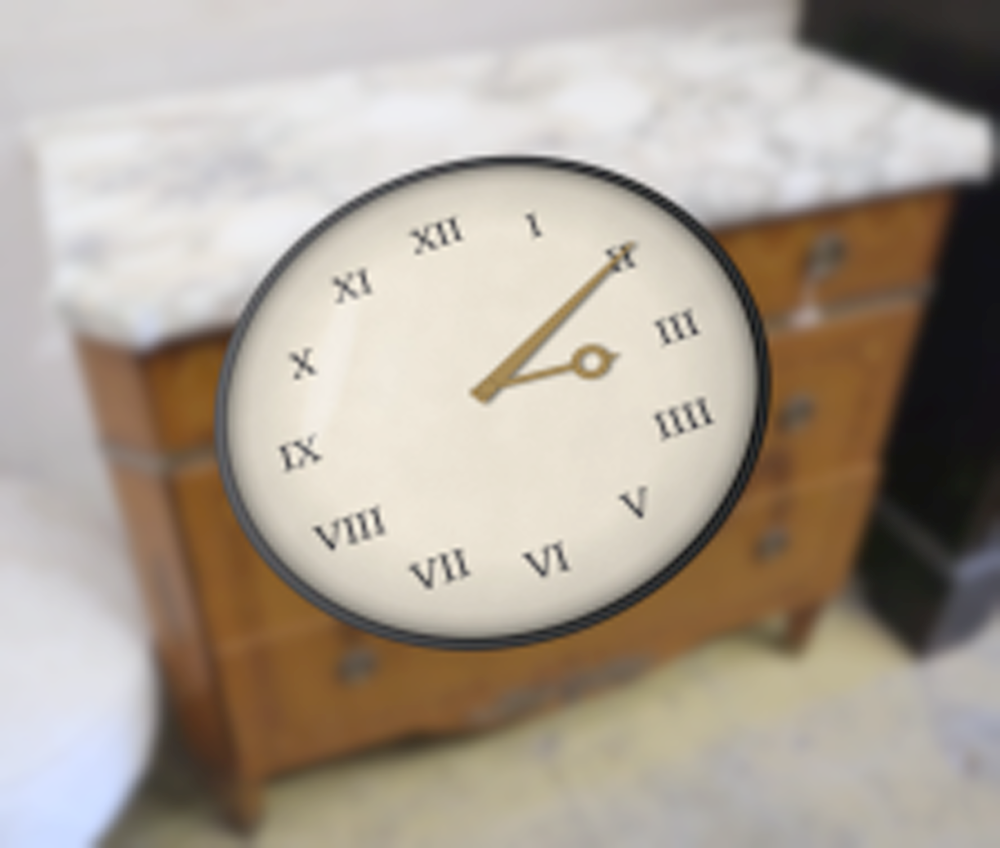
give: {"hour": 3, "minute": 10}
